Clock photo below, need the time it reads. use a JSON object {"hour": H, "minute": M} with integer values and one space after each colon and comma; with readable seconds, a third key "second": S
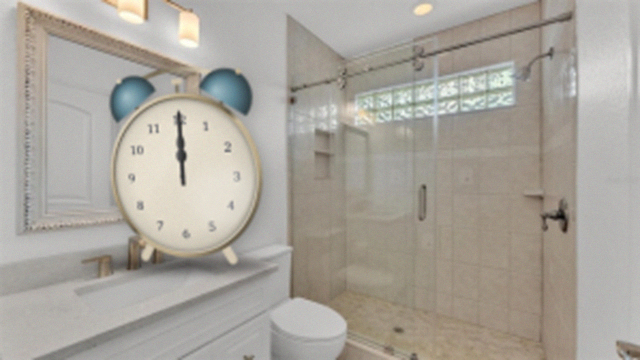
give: {"hour": 12, "minute": 0}
